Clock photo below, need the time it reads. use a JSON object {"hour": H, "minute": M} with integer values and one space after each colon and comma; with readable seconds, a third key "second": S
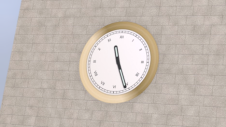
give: {"hour": 11, "minute": 26}
